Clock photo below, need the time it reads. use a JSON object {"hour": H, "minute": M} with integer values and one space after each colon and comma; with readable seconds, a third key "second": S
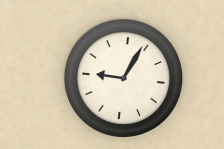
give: {"hour": 9, "minute": 4}
